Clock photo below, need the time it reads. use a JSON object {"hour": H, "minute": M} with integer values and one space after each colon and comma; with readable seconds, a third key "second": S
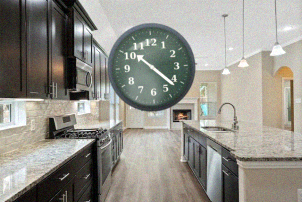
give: {"hour": 10, "minute": 22}
